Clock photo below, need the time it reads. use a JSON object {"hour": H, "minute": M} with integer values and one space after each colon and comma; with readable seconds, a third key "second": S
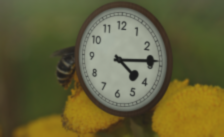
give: {"hour": 4, "minute": 14}
